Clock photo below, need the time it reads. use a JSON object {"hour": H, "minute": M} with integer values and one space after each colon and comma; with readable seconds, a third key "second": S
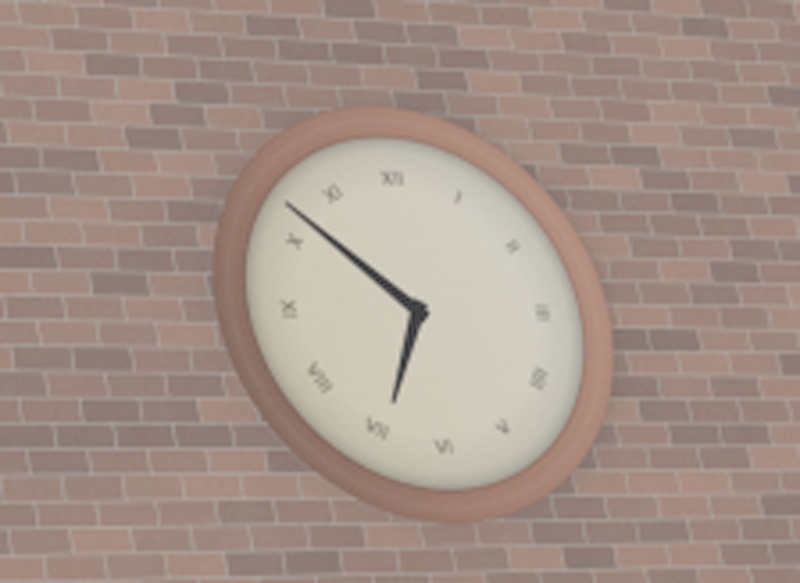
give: {"hour": 6, "minute": 52}
